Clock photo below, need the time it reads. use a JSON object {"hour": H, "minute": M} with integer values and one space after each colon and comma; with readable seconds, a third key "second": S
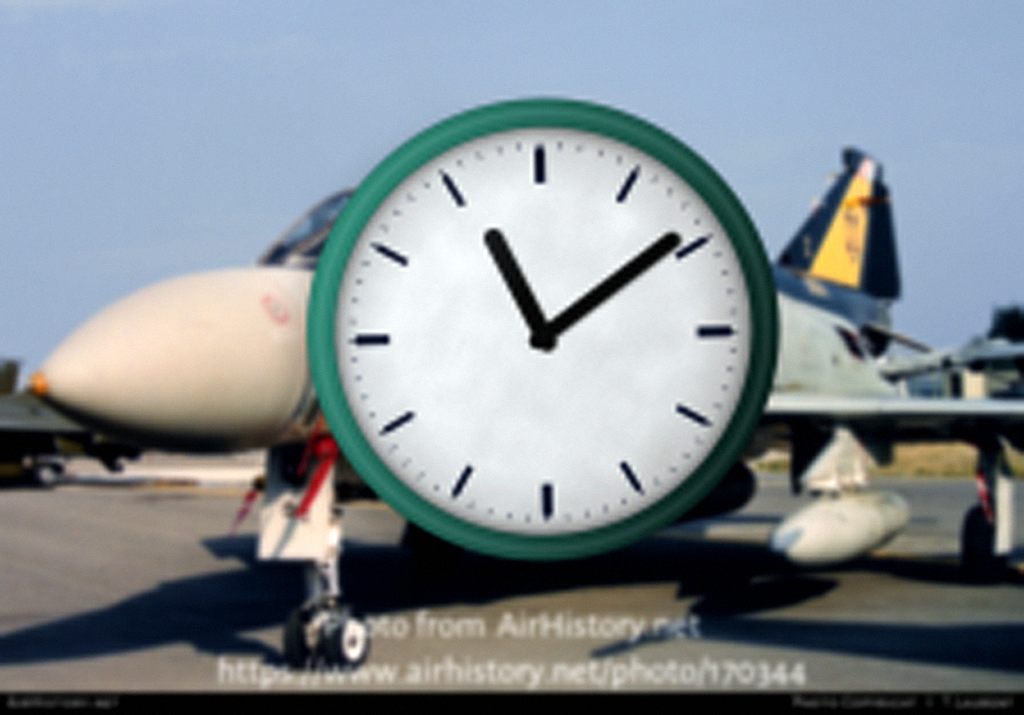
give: {"hour": 11, "minute": 9}
